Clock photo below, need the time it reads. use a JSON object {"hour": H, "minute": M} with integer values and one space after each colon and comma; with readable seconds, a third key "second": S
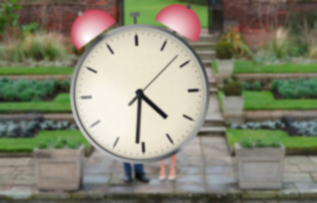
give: {"hour": 4, "minute": 31, "second": 8}
